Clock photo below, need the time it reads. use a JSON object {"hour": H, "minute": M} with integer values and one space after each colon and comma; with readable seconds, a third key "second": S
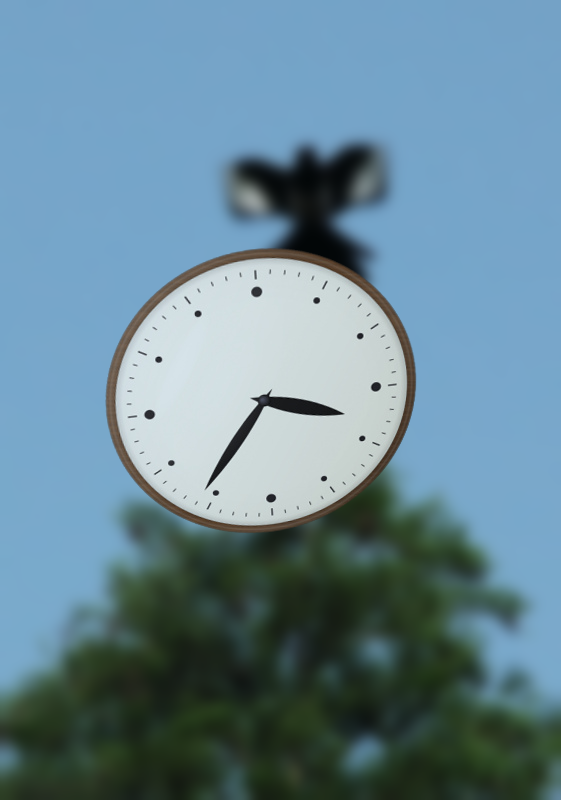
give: {"hour": 3, "minute": 36}
